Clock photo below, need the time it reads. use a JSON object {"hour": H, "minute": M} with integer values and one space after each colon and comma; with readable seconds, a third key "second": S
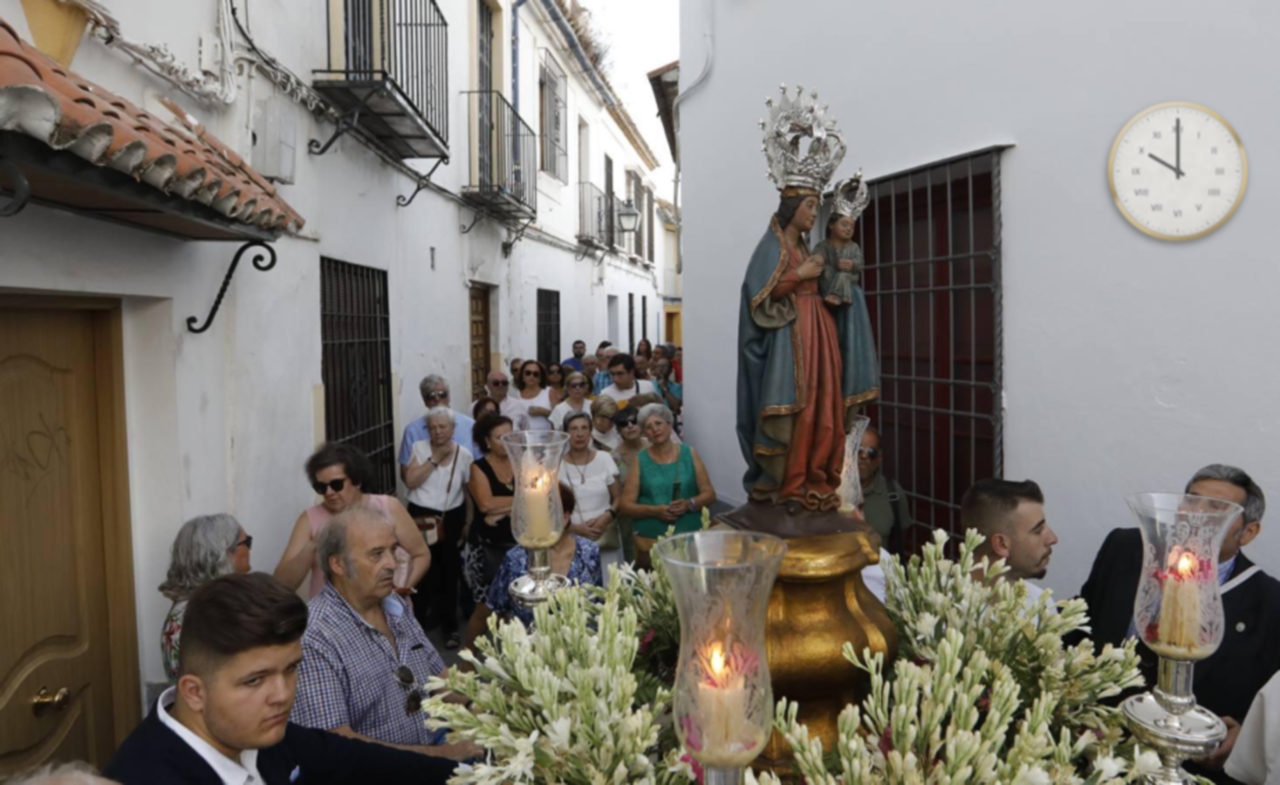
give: {"hour": 10, "minute": 0}
